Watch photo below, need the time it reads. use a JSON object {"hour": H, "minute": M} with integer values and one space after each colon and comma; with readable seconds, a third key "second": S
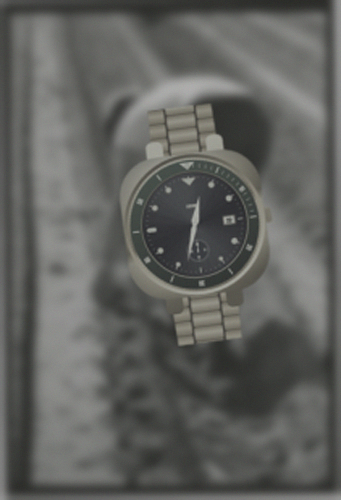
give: {"hour": 12, "minute": 33}
